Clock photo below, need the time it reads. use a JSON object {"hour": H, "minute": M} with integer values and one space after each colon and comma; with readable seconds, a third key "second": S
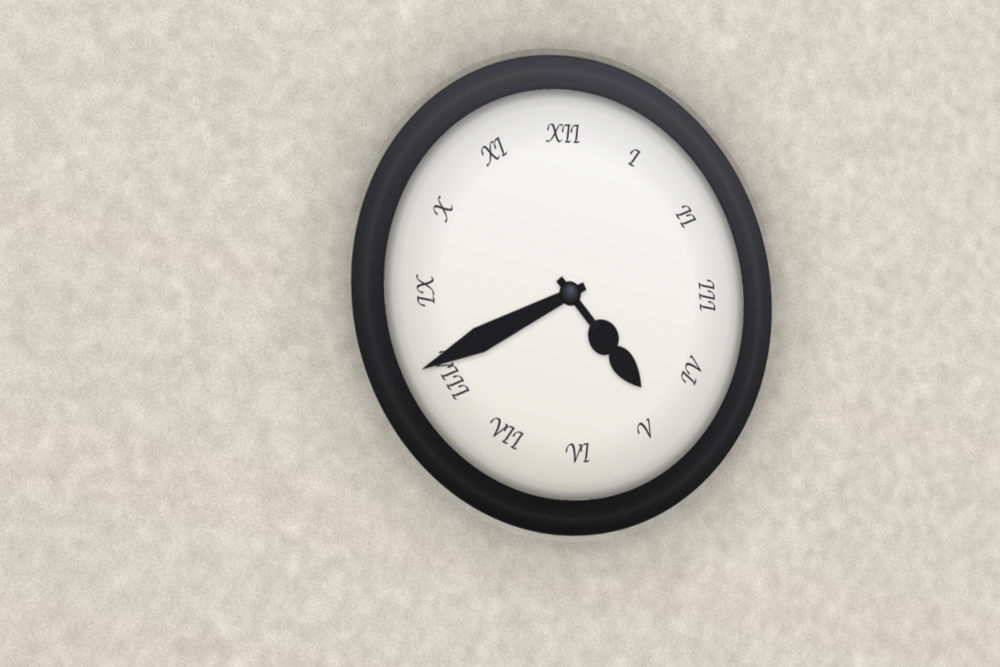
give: {"hour": 4, "minute": 41}
